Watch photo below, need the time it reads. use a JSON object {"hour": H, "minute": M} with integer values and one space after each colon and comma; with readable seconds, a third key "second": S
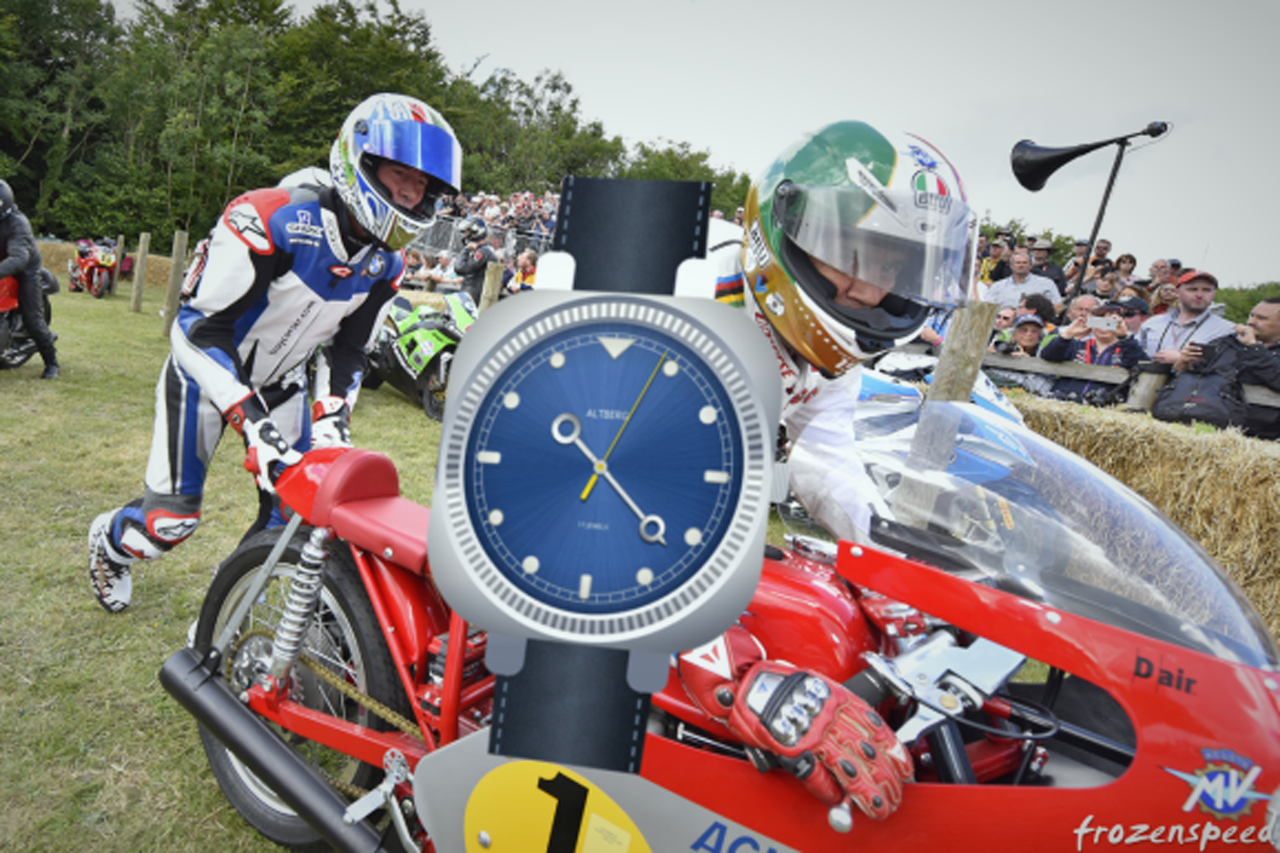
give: {"hour": 10, "minute": 22, "second": 4}
